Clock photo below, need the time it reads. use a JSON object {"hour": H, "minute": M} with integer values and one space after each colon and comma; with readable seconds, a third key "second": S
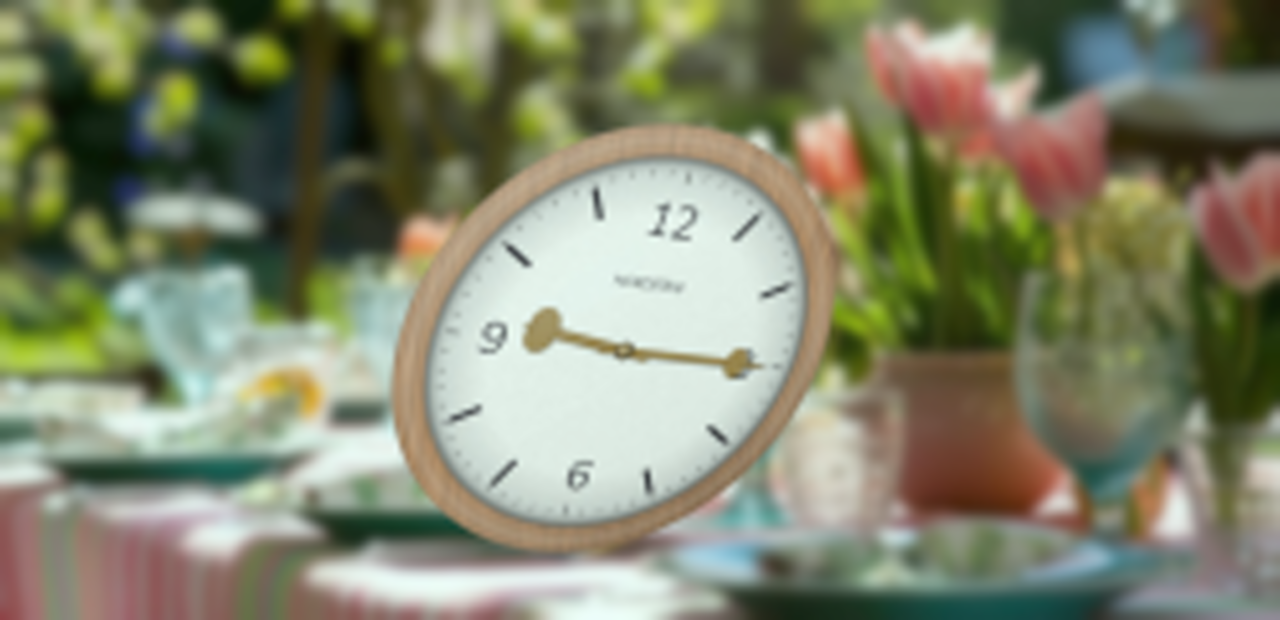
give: {"hour": 9, "minute": 15}
